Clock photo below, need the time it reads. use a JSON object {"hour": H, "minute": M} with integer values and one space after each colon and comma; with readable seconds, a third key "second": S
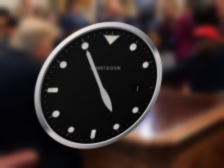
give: {"hour": 4, "minute": 55}
